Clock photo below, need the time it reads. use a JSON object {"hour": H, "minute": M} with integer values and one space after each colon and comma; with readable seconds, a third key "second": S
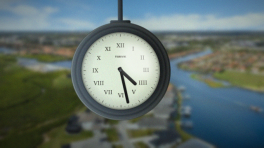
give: {"hour": 4, "minute": 28}
